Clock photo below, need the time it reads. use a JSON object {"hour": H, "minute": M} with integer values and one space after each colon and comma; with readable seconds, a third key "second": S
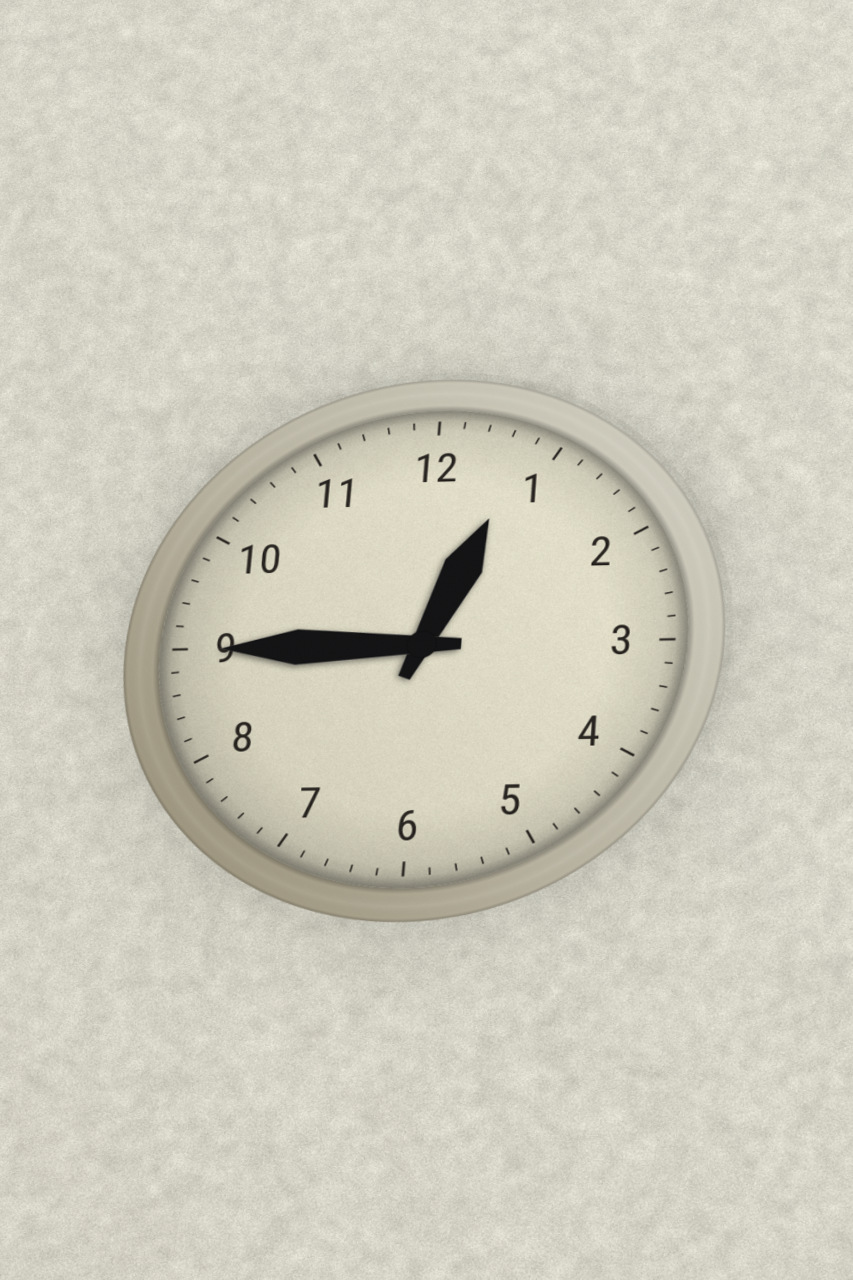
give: {"hour": 12, "minute": 45}
